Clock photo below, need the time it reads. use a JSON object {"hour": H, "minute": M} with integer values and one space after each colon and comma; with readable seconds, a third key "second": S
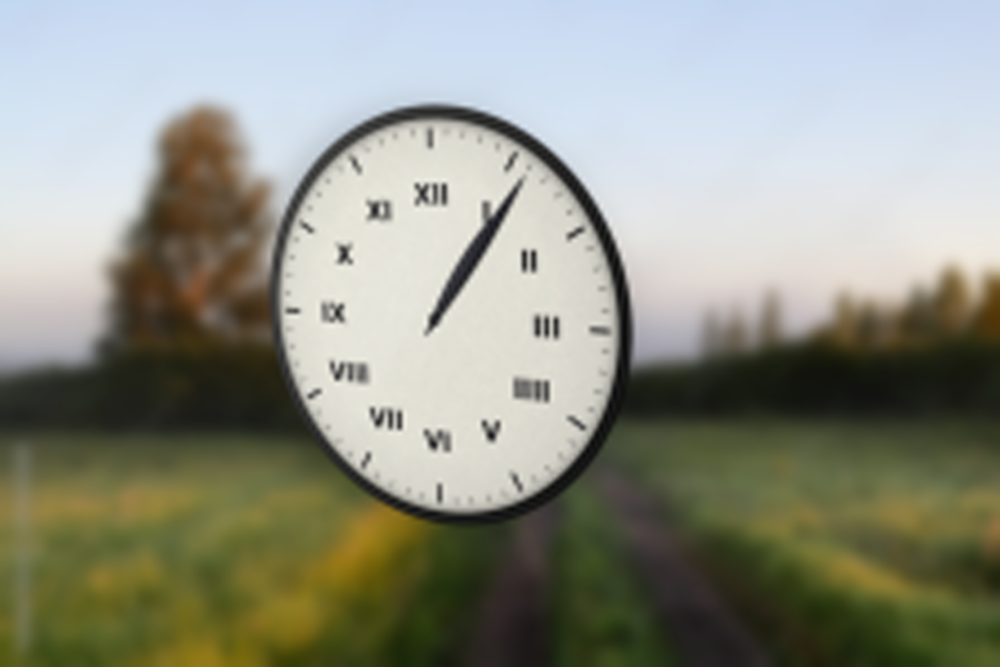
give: {"hour": 1, "minute": 6}
